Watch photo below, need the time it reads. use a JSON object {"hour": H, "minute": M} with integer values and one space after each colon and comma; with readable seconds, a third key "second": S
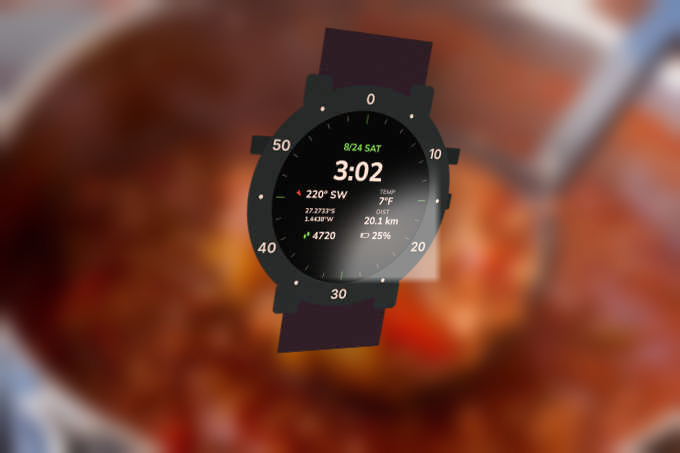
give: {"hour": 3, "minute": 2}
